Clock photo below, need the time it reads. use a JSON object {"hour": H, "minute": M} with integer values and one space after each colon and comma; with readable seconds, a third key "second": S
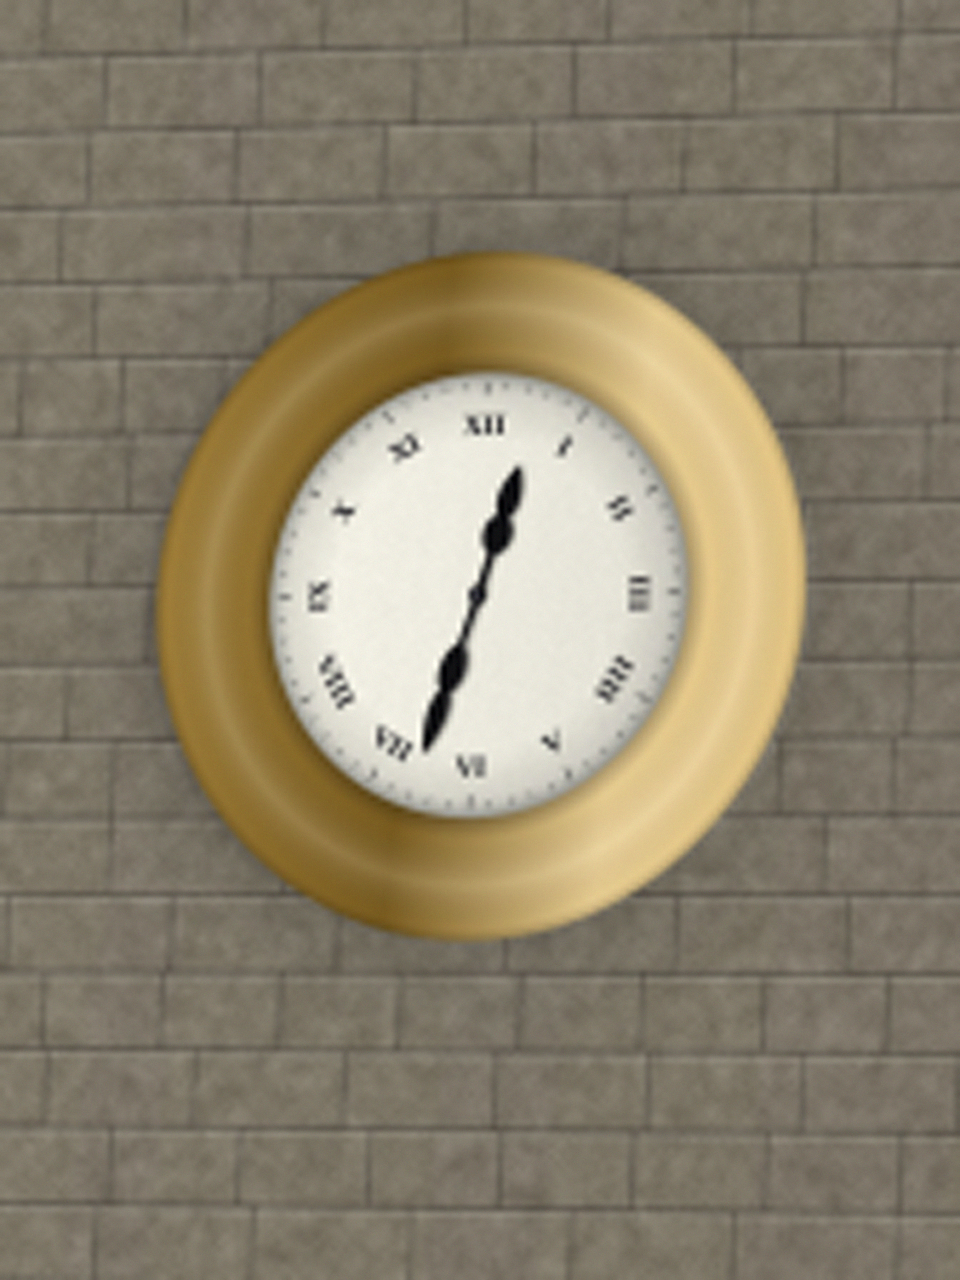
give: {"hour": 12, "minute": 33}
